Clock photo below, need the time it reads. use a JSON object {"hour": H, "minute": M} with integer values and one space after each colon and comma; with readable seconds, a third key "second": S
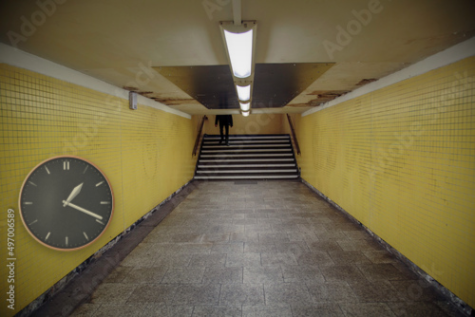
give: {"hour": 1, "minute": 19}
